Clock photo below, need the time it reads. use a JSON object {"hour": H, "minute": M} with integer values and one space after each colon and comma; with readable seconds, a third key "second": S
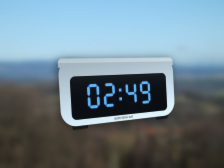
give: {"hour": 2, "minute": 49}
